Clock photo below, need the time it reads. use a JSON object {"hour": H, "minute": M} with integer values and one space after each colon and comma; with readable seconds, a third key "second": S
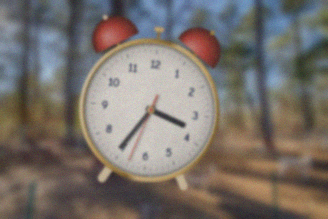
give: {"hour": 3, "minute": 35, "second": 33}
